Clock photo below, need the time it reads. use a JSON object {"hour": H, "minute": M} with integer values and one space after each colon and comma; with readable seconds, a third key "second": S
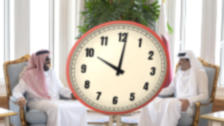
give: {"hour": 10, "minute": 1}
